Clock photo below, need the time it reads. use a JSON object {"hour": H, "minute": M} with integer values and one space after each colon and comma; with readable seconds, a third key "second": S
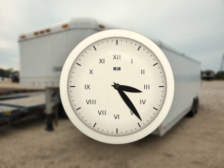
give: {"hour": 3, "minute": 24}
